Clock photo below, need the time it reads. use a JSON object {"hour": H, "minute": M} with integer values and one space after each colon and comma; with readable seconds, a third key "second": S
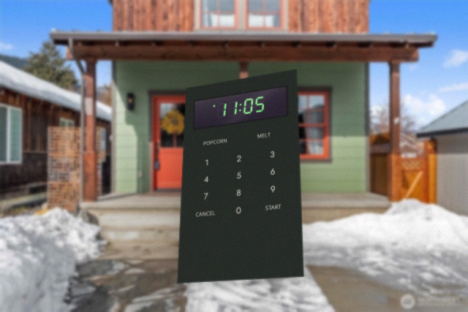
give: {"hour": 11, "minute": 5}
